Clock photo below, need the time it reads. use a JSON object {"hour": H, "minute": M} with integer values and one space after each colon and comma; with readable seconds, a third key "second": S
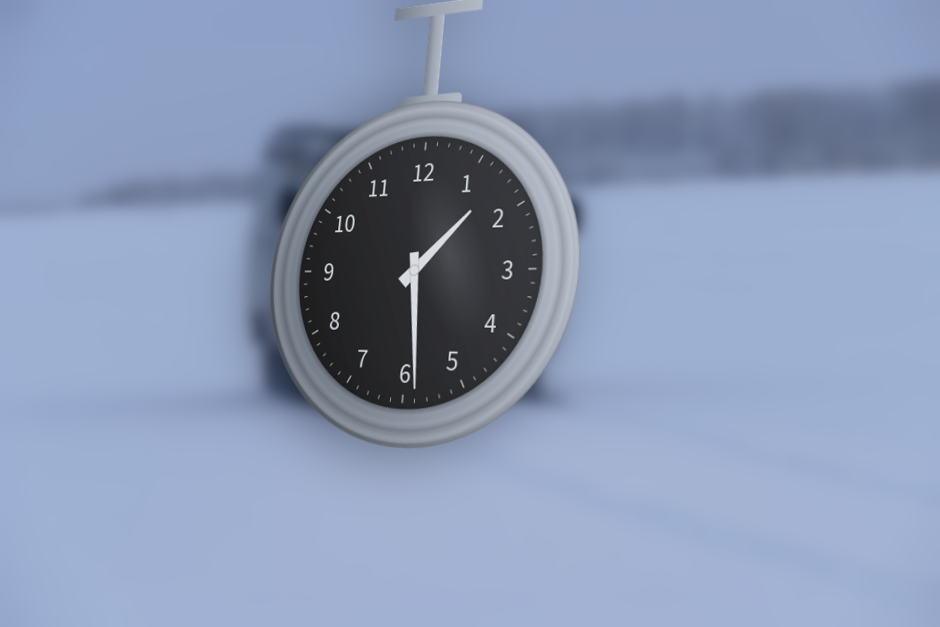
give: {"hour": 1, "minute": 29}
